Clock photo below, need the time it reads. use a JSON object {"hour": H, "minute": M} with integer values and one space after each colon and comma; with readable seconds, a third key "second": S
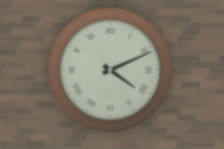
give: {"hour": 4, "minute": 11}
